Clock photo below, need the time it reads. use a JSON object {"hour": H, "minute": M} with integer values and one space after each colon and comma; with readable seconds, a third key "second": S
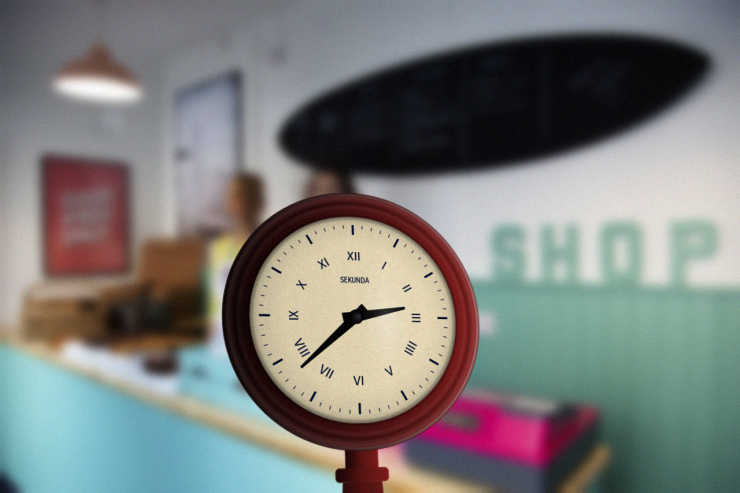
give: {"hour": 2, "minute": 38}
